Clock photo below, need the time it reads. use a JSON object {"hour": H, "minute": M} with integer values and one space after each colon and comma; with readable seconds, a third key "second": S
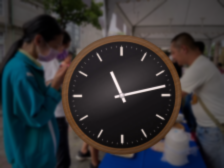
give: {"hour": 11, "minute": 13}
